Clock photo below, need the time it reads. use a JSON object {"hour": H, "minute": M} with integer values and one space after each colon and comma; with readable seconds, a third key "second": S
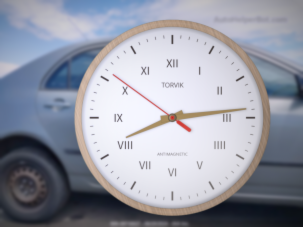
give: {"hour": 8, "minute": 13, "second": 51}
